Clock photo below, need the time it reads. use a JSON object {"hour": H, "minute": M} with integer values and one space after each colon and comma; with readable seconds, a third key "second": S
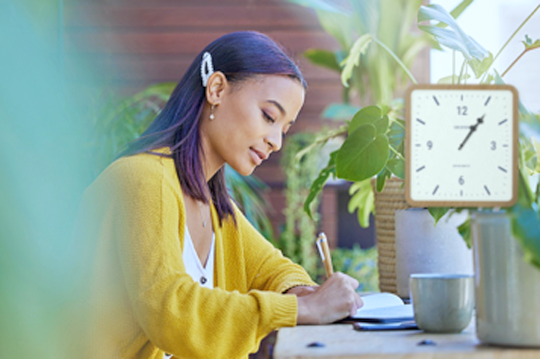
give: {"hour": 1, "minute": 6}
